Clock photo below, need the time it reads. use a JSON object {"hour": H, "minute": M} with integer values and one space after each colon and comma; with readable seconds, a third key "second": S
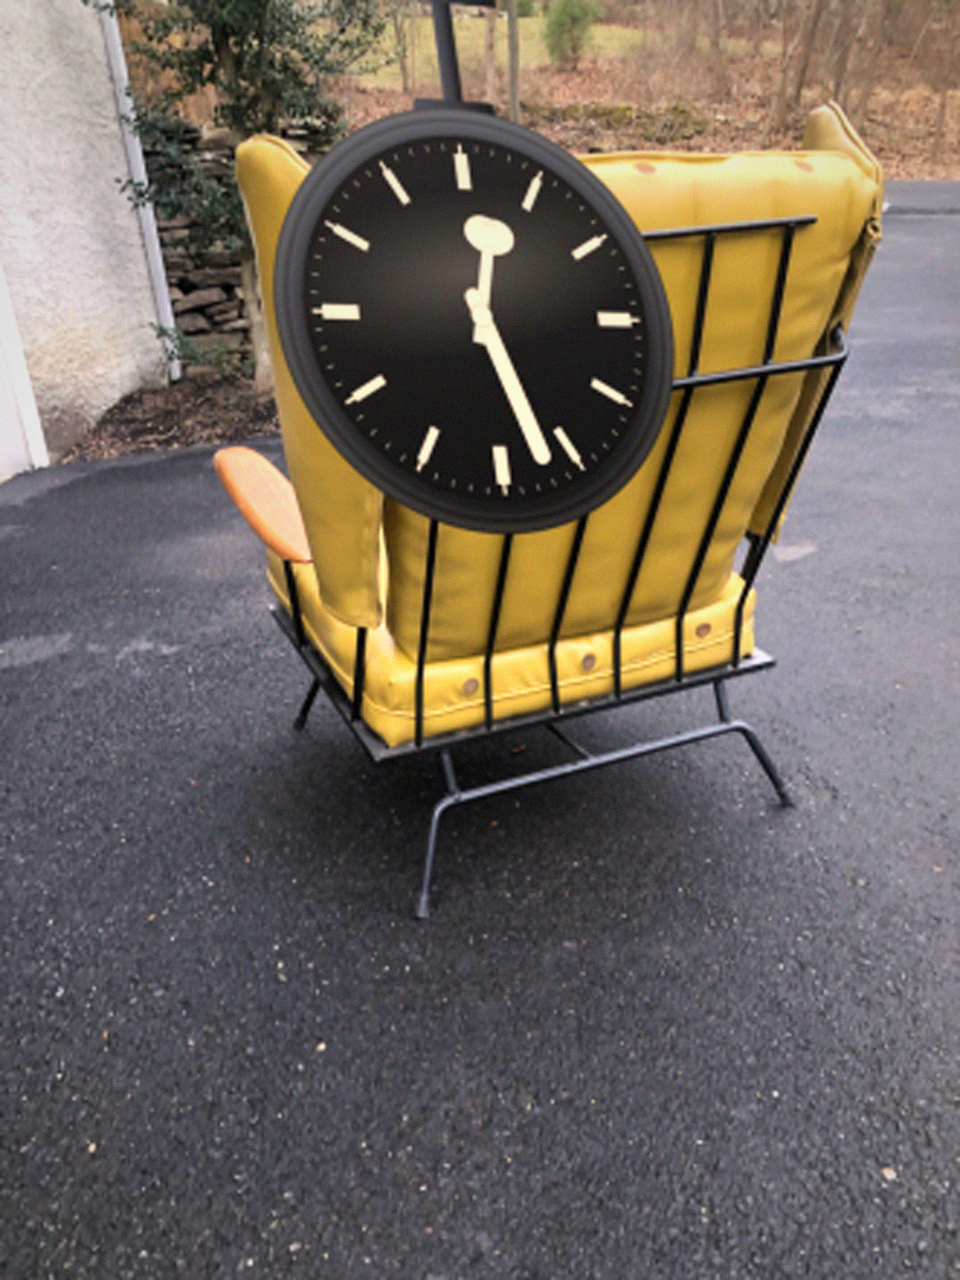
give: {"hour": 12, "minute": 27}
